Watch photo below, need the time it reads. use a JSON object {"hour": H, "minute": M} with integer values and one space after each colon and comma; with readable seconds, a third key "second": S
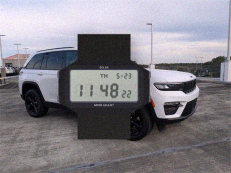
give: {"hour": 11, "minute": 48, "second": 22}
